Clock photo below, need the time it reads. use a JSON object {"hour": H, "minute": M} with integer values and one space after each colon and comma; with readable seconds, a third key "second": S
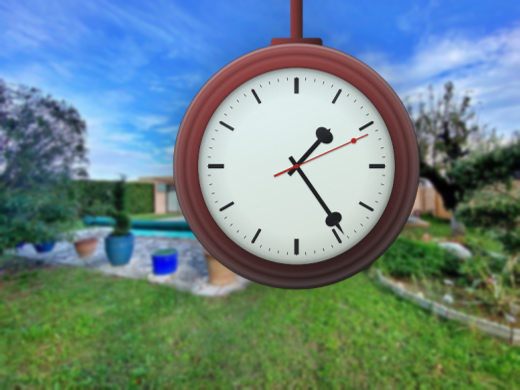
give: {"hour": 1, "minute": 24, "second": 11}
